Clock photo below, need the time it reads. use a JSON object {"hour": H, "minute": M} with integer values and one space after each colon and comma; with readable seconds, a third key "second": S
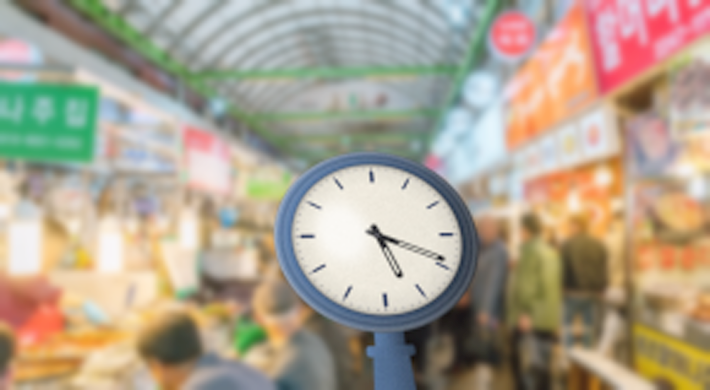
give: {"hour": 5, "minute": 19}
